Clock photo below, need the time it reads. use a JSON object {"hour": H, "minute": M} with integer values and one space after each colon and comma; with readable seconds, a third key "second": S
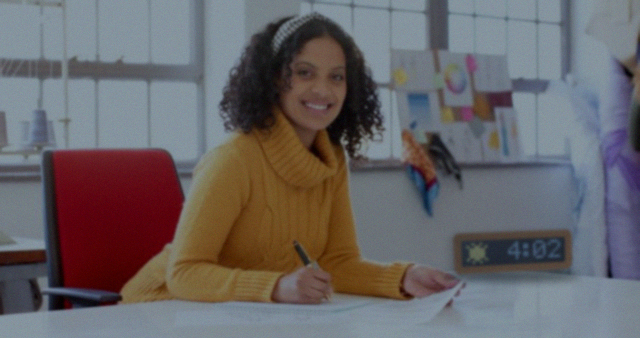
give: {"hour": 4, "minute": 2}
